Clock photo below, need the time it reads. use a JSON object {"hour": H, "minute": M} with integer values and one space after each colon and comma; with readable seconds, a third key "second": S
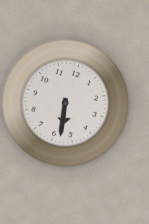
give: {"hour": 5, "minute": 28}
